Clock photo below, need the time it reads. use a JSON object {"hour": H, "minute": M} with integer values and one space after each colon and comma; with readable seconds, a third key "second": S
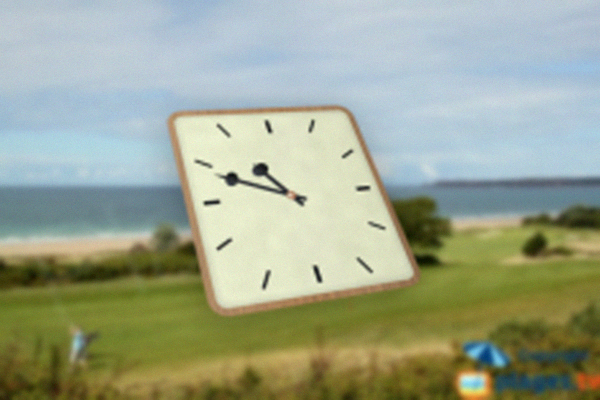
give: {"hour": 10, "minute": 49}
